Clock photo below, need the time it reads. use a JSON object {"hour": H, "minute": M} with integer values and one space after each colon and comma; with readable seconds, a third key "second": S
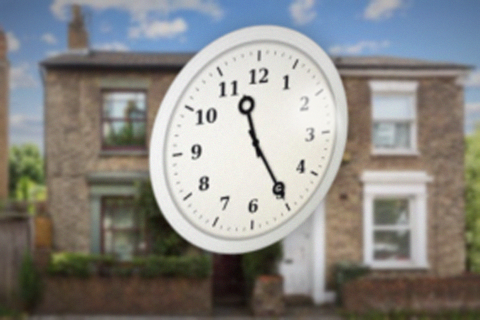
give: {"hour": 11, "minute": 25}
